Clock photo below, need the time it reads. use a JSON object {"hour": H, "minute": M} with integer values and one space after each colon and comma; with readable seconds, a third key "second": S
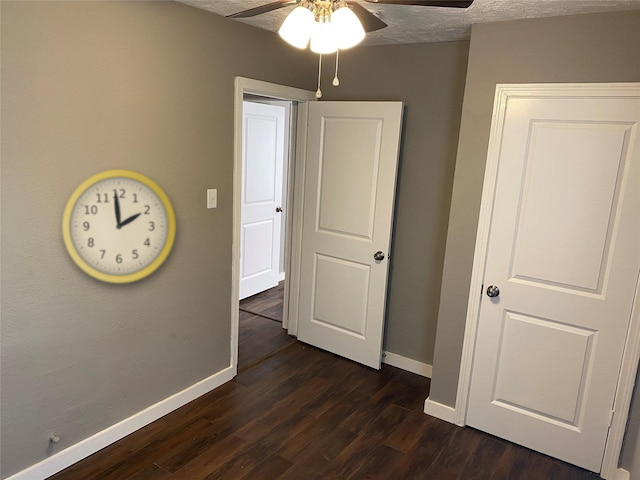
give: {"hour": 1, "minute": 59}
